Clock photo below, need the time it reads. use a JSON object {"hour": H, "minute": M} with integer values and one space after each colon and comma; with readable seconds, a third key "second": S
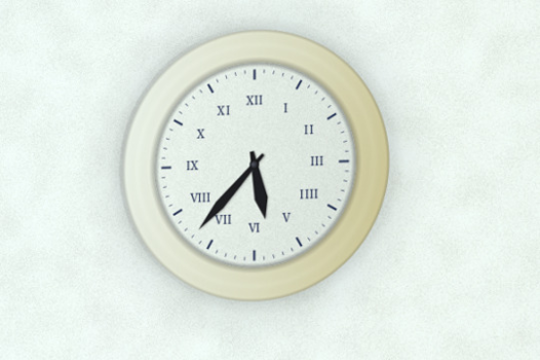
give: {"hour": 5, "minute": 37}
